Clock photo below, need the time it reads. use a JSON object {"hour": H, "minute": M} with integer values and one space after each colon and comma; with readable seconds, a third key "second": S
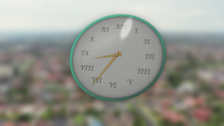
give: {"hour": 8, "minute": 35}
